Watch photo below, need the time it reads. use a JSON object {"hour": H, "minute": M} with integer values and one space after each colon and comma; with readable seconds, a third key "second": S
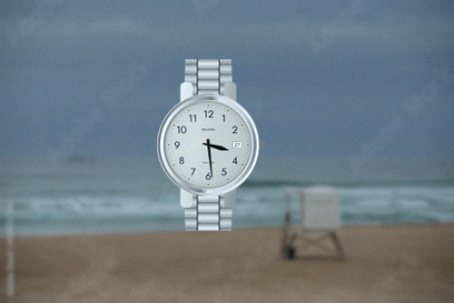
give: {"hour": 3, "minute": 29}
